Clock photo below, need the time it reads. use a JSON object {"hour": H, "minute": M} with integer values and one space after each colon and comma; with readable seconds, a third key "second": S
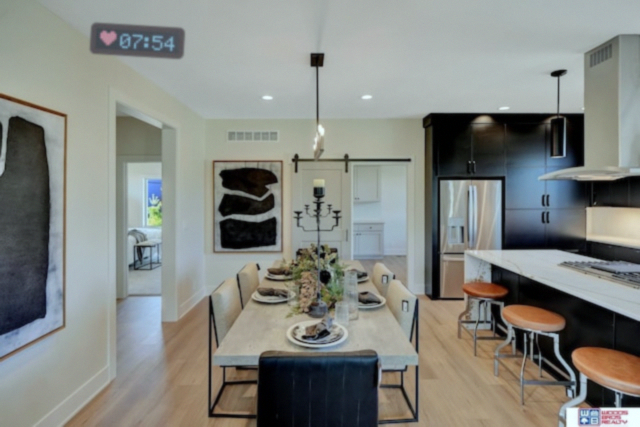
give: {"hour": 7, "minute": 54}
